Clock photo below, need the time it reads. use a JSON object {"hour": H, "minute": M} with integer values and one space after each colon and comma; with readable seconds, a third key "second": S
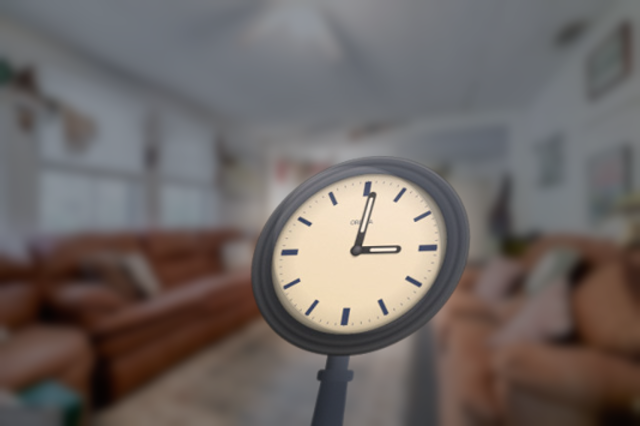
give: {"hour": 3, "minute": 1}
